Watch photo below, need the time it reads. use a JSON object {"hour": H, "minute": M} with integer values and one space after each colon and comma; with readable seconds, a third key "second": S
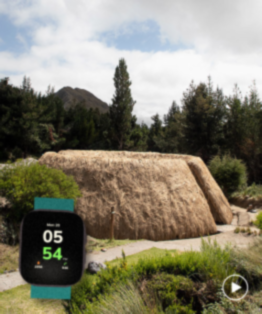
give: {"hour": 5, "minute": 54}
